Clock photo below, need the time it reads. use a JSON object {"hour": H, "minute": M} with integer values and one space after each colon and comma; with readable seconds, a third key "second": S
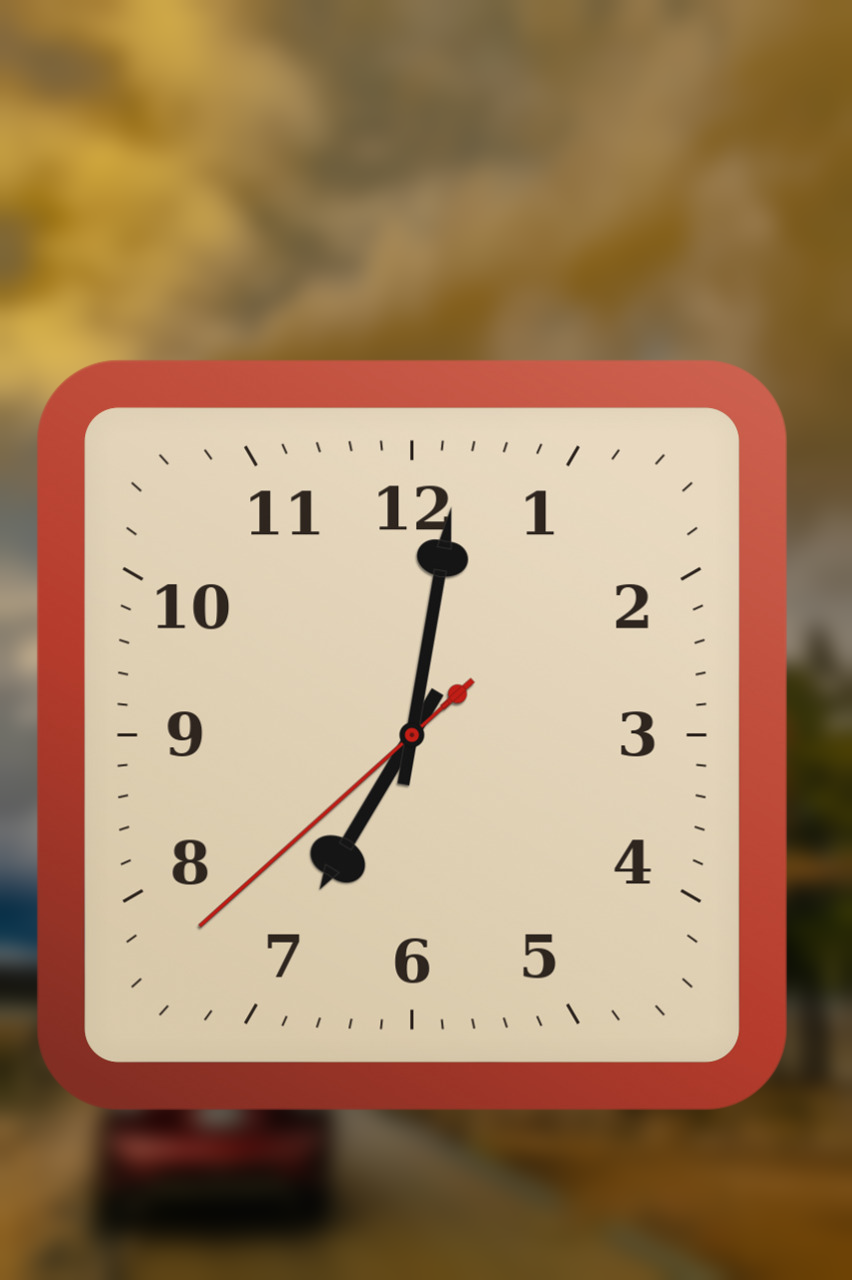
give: {"hour": 7, "minute": 1, "second": 38}
